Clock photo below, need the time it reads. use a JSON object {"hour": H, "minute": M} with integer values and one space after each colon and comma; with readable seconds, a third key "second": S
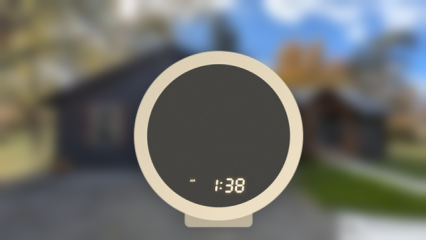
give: {"hour": 1, "minute": 38}
